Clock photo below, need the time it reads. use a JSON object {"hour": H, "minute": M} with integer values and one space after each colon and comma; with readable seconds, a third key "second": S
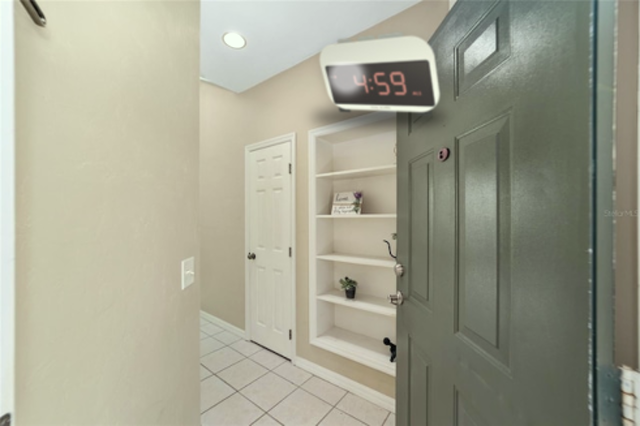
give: {"hour": 4, "minute": 59}
